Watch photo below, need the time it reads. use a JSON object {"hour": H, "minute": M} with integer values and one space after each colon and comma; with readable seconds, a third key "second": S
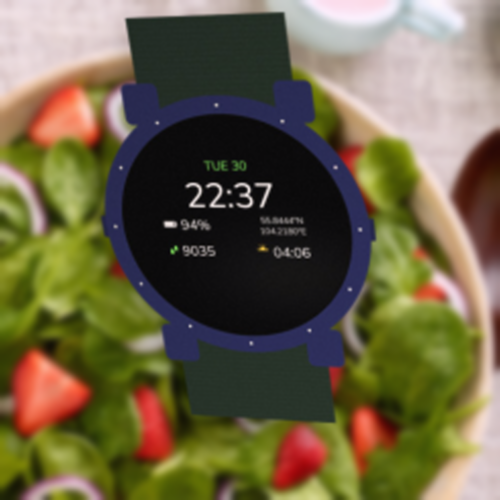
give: {"hour": 22, "minute": 37}
